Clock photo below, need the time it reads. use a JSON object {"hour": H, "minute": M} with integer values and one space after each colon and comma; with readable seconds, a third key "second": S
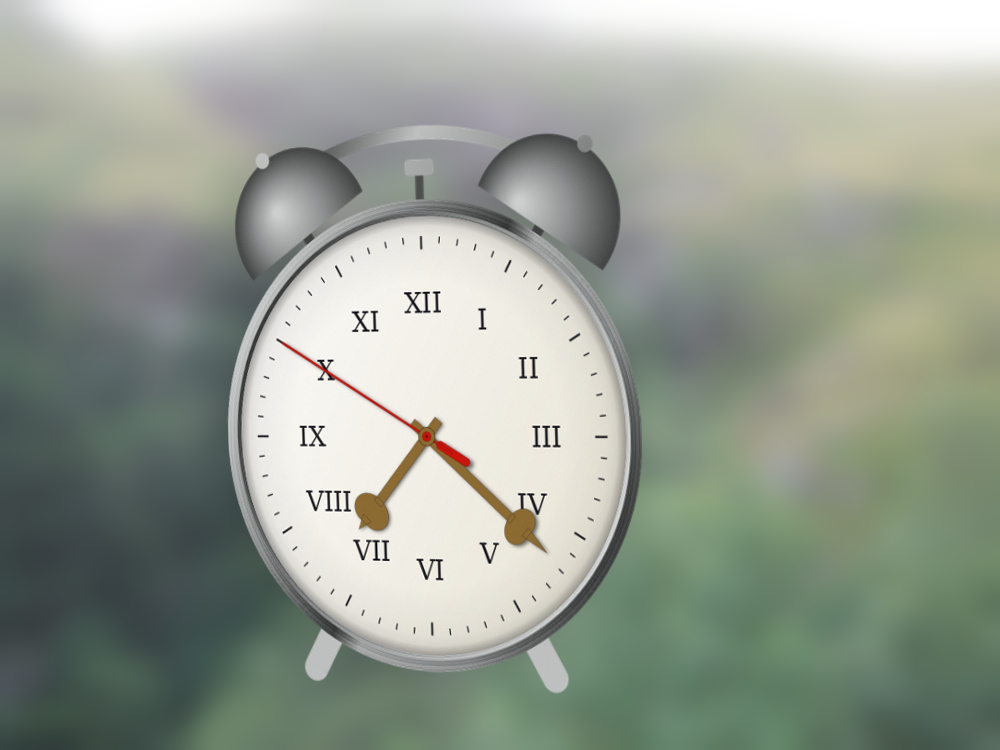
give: {"hour": 7, "minute": 21, "second": 50}
